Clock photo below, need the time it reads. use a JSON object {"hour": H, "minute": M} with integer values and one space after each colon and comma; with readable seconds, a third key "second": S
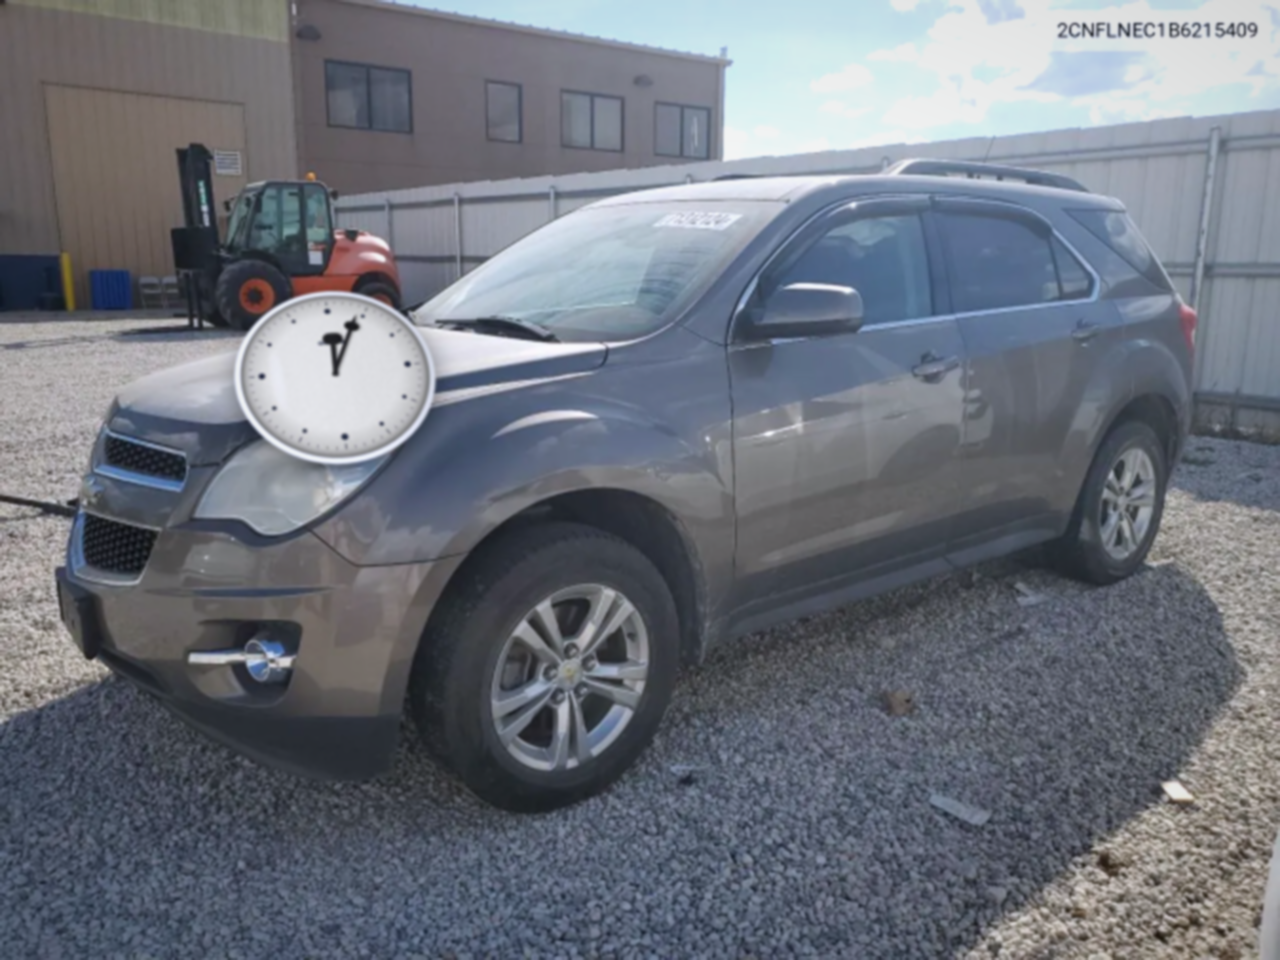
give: {"hour": 12, "minute": 4}
